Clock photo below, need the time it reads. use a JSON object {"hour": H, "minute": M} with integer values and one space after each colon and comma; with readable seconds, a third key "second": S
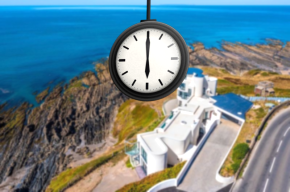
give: {"hour": 6, "minute": 0}
